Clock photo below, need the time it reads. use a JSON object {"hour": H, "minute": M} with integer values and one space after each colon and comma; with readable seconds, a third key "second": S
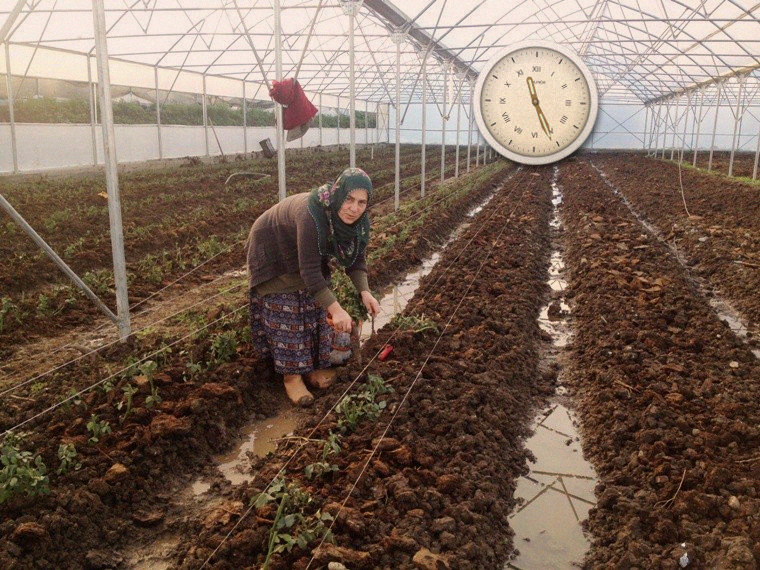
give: {"hour": 11, "minute": 26}
